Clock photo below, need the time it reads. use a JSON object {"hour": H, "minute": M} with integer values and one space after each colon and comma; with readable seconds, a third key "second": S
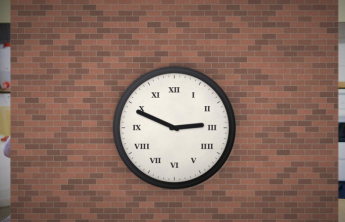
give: {"hour": 2, "minute": 49}
